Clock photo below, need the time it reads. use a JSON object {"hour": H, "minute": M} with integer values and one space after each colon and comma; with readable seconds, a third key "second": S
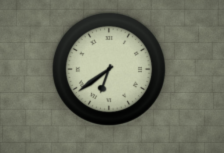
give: {"hour": 6, "minute": 39}
